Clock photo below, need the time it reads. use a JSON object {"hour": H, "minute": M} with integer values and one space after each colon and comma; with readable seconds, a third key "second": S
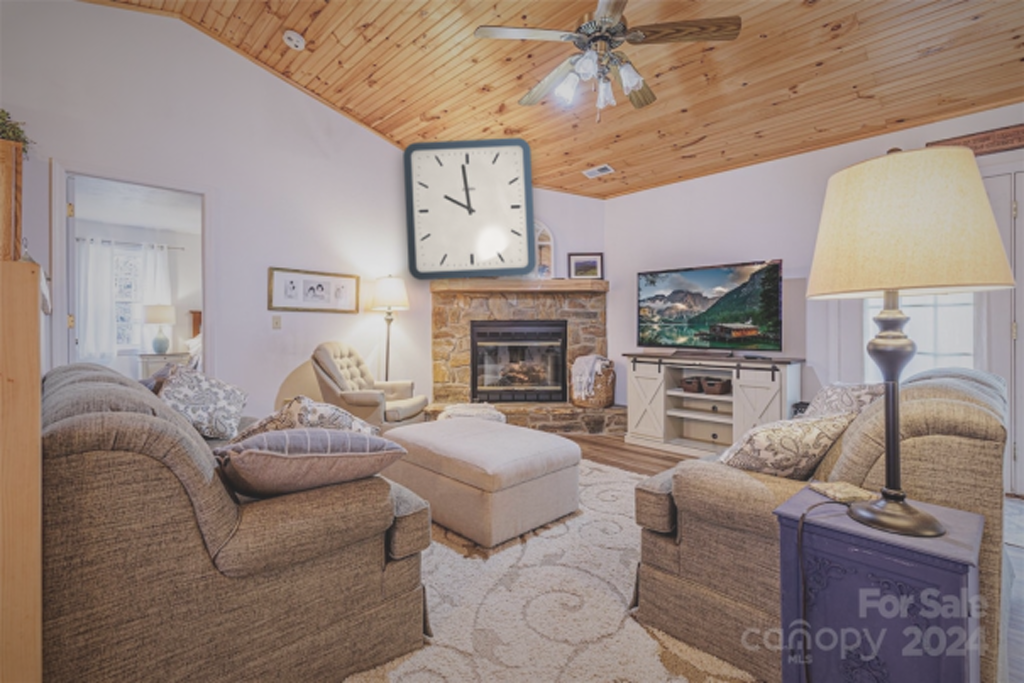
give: {"hour": 9, "minute": 59}
